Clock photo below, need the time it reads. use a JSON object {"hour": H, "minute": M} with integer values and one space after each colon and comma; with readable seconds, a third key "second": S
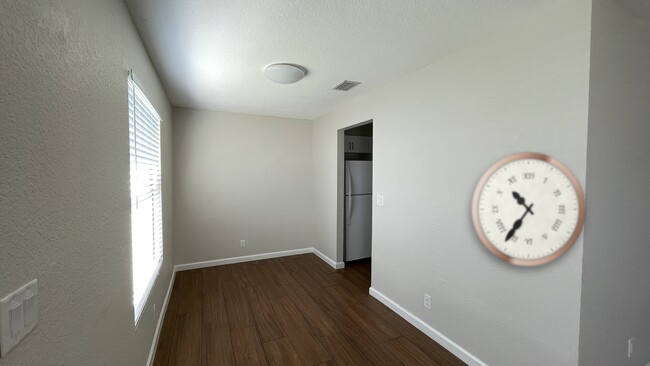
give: {"hour": 10, "minute": 36}
